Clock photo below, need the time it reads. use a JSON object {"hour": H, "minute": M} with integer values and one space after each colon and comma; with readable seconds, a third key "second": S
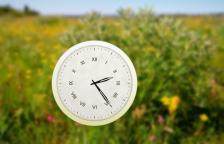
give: {"hour": 2, "minute": 24}
